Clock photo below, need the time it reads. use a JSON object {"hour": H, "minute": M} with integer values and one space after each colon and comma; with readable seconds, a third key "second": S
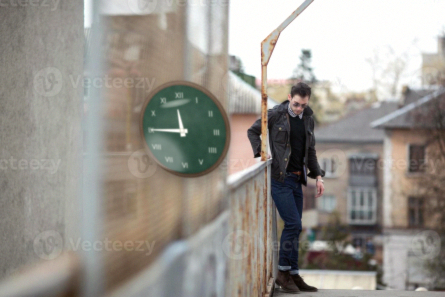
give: {"hour": 11, "minute": 45}
